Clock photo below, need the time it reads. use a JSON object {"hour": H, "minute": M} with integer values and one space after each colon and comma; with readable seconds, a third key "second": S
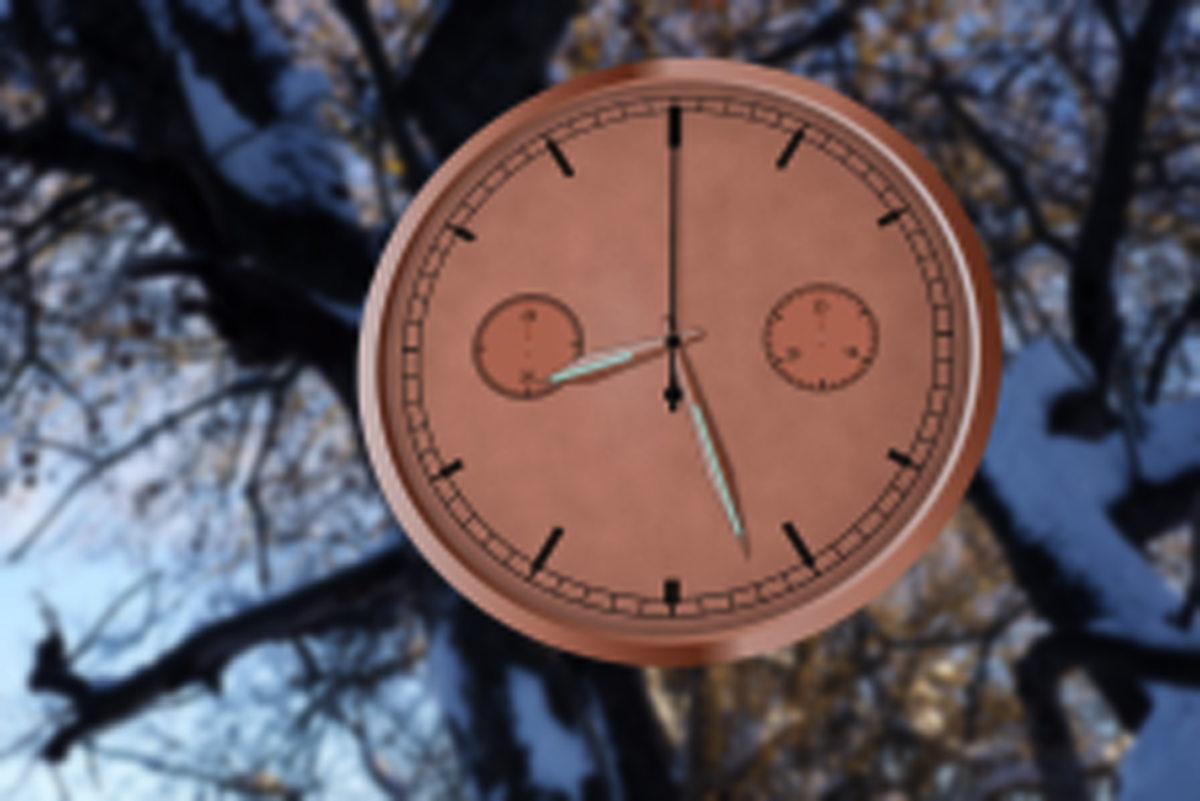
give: {"hour": 8, "minute": 27}
